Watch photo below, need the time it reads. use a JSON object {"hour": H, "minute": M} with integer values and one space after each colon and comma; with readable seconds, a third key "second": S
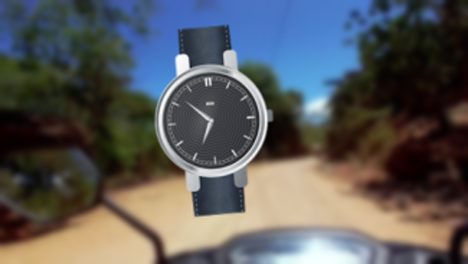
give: {"hour": 6, "minute": 52}
